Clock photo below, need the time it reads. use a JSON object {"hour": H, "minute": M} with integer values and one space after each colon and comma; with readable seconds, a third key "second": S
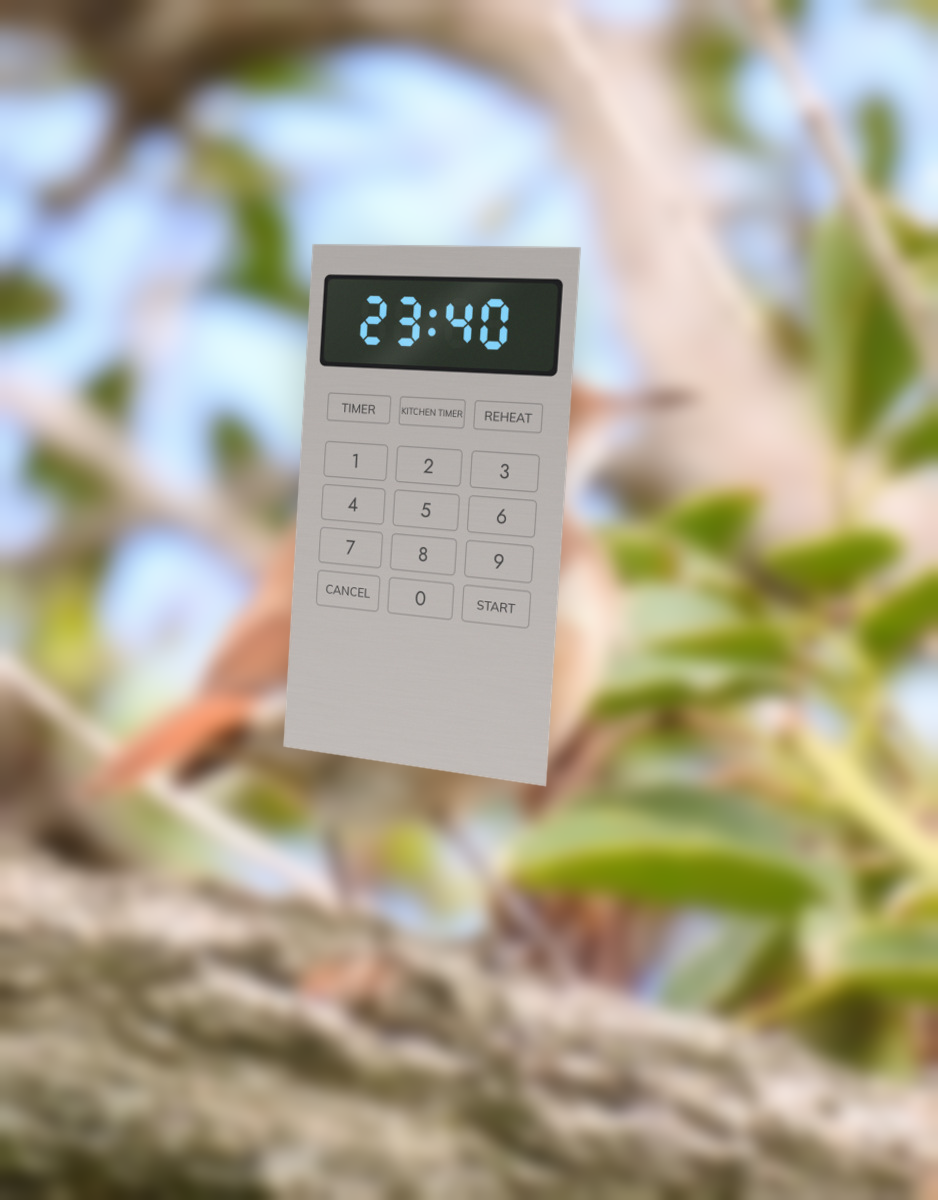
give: {"hour": 23, "minute": 40}
